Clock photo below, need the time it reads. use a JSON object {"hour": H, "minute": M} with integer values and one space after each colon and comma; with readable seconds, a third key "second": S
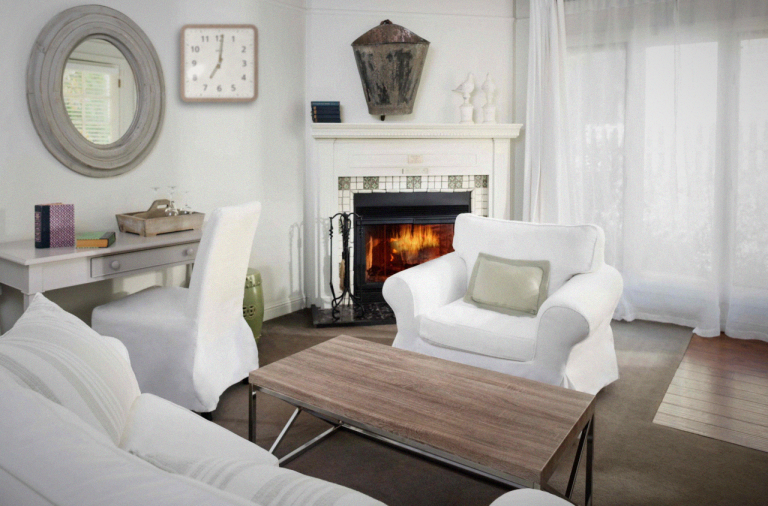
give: {"hour": 7, "minute": 1}
